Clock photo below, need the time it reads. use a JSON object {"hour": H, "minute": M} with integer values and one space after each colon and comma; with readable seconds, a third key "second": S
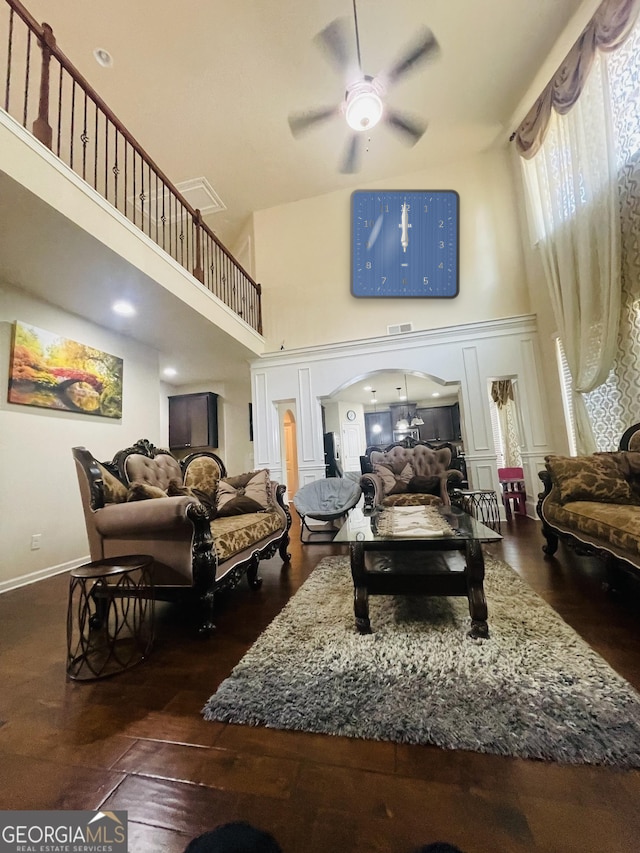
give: {"hour": 12, "minute": 0}
